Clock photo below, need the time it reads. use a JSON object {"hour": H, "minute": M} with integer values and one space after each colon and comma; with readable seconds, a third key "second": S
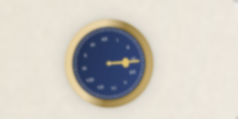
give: {"hour": 3, "minute": 16}
